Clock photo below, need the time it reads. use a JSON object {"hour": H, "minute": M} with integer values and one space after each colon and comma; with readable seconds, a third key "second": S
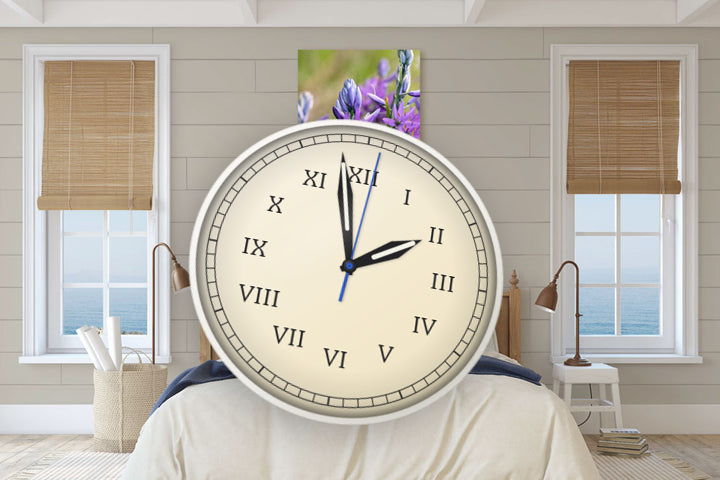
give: {"hour": 1, "minute": 58, "second": 1}
